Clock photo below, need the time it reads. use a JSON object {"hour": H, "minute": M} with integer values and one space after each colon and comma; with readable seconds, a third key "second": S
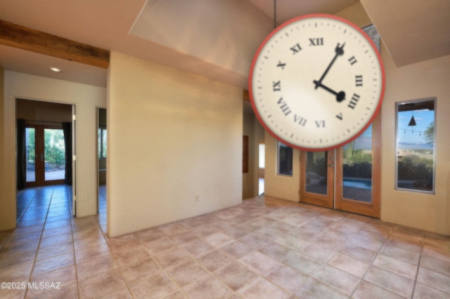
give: {"hour": 4, "minute": 6}
